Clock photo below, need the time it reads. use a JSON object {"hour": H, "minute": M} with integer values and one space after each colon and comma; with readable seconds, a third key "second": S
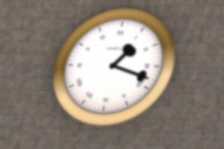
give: {"hour": 1, "minute": 18}
